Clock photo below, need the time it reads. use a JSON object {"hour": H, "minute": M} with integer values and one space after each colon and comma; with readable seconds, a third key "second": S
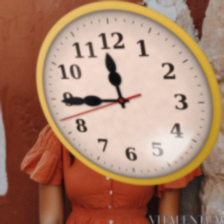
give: {"hour": 11, "minute": 44, "second": 42}
